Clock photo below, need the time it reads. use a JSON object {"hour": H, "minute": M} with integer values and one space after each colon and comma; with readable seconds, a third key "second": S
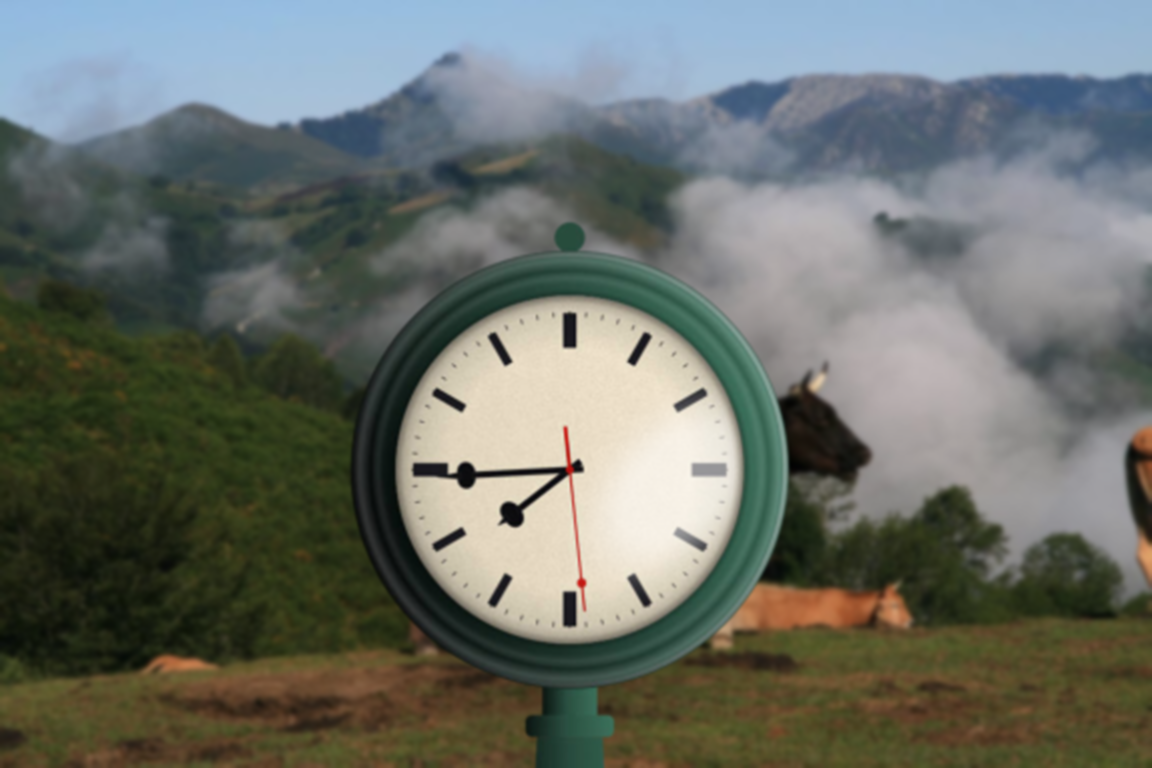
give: {"hour": 7, "minute": 44, "second": 29}
